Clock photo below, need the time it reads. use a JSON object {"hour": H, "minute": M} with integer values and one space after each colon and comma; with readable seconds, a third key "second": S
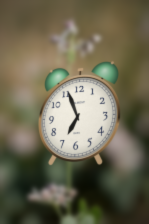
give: {"hour": 6, "minute": 56}
